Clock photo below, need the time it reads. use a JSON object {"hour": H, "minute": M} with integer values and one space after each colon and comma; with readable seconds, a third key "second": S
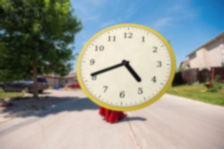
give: {"hour": 4, "minute": 41}
